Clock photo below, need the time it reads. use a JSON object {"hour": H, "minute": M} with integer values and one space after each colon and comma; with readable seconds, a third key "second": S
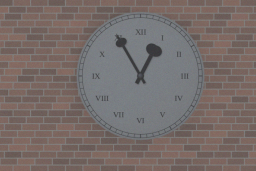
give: {"hour": 12, "minute": 55}
